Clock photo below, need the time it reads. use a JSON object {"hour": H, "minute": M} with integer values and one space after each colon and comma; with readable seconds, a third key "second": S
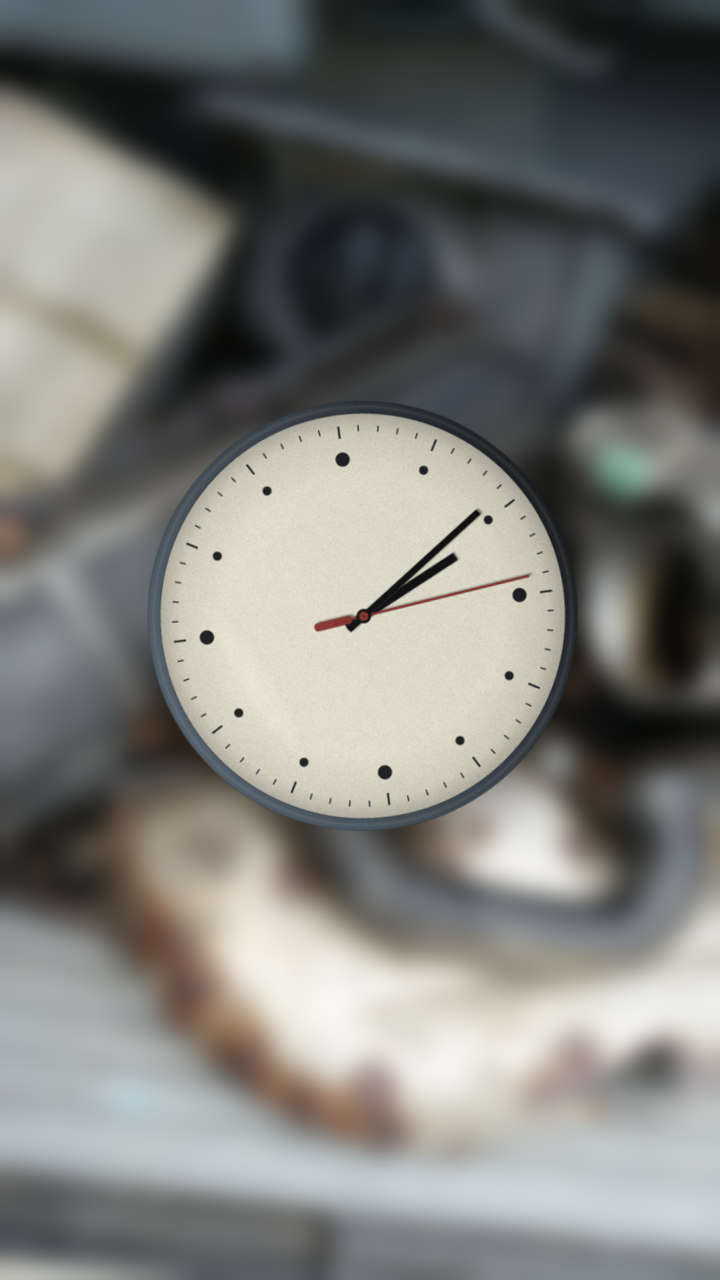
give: {"hour": 2, "minute": 9, "second": 14}
